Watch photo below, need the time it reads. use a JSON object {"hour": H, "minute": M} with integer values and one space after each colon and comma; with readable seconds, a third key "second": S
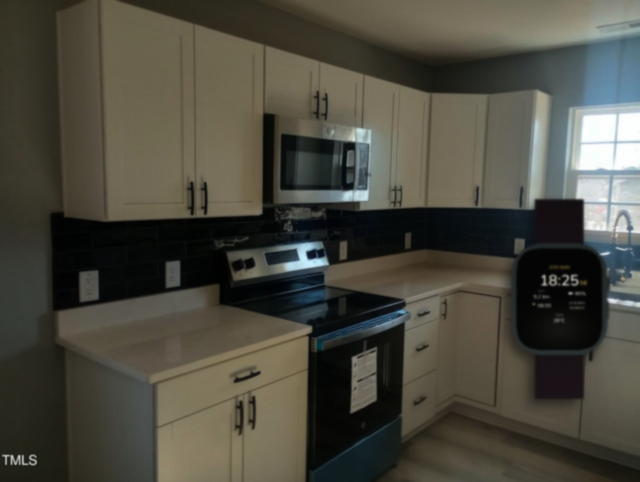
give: {"hour": 18, "minute": 25}
